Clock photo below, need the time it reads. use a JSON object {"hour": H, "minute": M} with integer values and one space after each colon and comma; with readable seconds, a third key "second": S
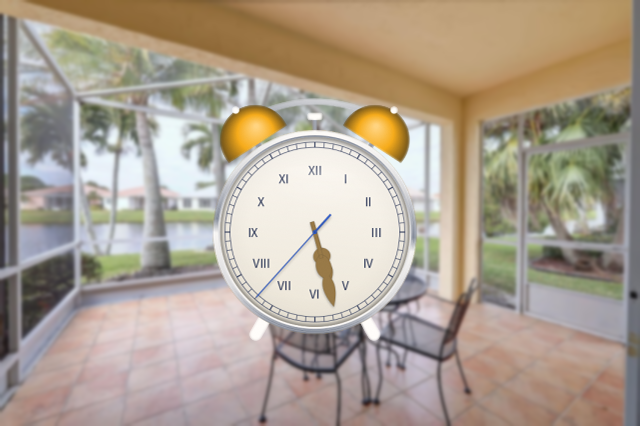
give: {"hour": 5, "minute": 27, "second": 37}
